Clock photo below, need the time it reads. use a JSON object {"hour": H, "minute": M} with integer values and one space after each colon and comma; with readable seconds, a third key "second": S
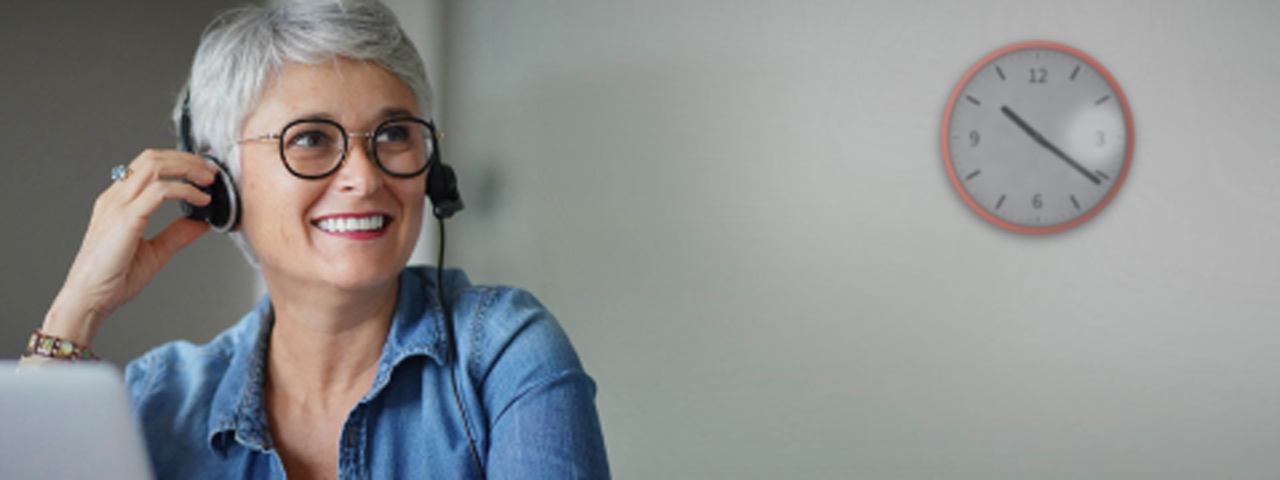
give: {"hour": 10, "minute": 21}
